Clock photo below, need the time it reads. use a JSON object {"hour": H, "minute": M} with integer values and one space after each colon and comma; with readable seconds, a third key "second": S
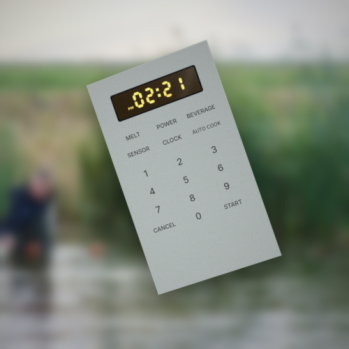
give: {"hour": 2, "minute": 21}
